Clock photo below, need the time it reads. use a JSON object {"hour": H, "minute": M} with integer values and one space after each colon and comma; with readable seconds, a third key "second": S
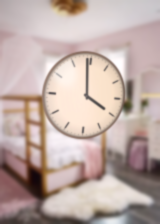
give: {"hour": 3, "minute": 59}
